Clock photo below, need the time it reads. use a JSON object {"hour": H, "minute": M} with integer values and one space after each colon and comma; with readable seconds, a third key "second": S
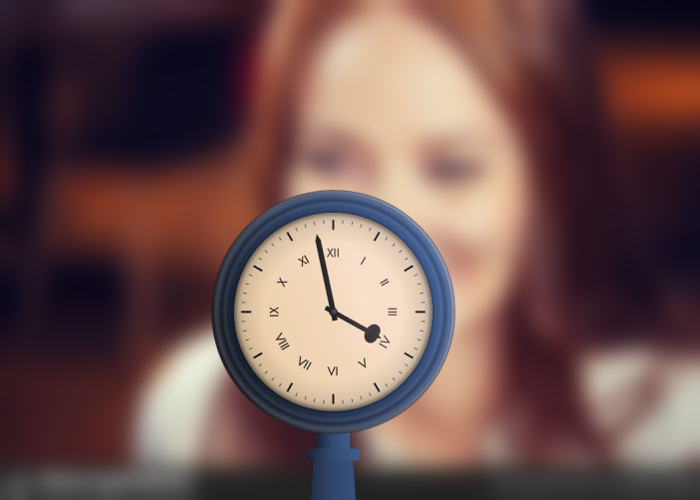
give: {"hour": 3, "minute": 58}
